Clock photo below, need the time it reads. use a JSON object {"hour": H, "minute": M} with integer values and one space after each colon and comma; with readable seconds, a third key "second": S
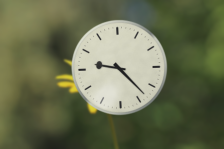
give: {"hour": 9, "minute": 23}
